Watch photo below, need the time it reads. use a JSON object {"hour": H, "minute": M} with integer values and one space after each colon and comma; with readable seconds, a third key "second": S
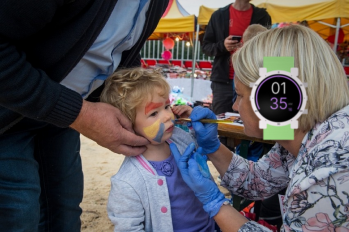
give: {"hour": 1, "minute": 35}
